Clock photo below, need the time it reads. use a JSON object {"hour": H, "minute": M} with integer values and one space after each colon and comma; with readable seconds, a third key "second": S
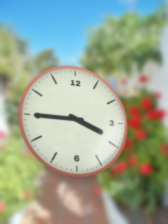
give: {"hour": 3, "minute": 45}
